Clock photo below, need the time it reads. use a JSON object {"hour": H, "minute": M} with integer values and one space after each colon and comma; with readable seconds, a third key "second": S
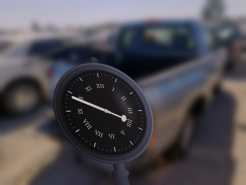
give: {"hour": 3, "minute": 49}
